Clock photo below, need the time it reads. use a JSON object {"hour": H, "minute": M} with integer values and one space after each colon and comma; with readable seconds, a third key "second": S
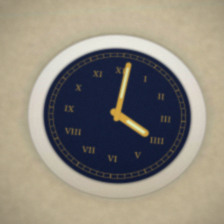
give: {"hour": 4, "minute": 1}
